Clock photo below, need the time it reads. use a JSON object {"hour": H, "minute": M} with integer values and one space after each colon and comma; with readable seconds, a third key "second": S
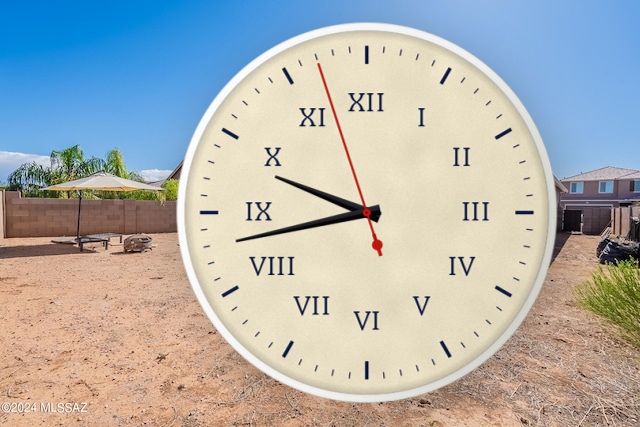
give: {"hour": 9, "minute": 42, "second": 57}
